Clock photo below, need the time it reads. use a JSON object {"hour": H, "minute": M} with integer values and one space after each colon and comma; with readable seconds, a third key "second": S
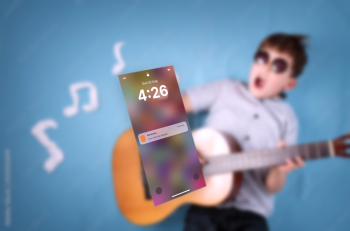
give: {"hour": 4, "minute": 26}
